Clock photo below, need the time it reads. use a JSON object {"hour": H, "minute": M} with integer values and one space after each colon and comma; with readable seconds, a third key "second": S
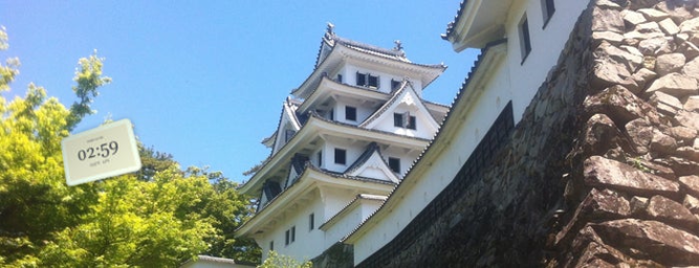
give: {"hour": 2, "minute": 59}
